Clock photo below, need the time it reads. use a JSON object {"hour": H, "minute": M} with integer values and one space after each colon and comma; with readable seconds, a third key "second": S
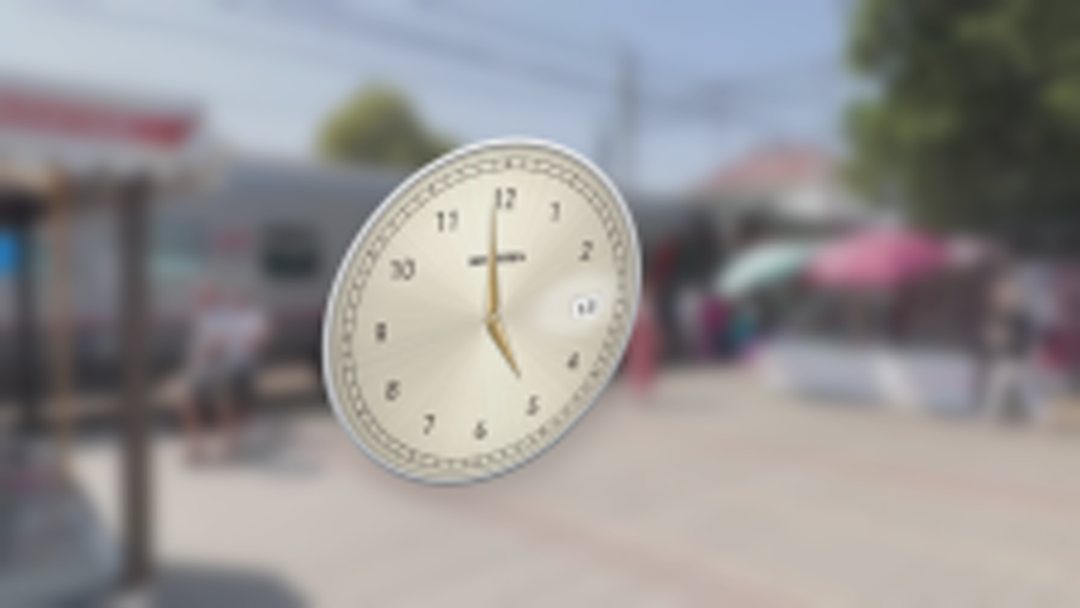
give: {"hour": 4, "minute": 59}
